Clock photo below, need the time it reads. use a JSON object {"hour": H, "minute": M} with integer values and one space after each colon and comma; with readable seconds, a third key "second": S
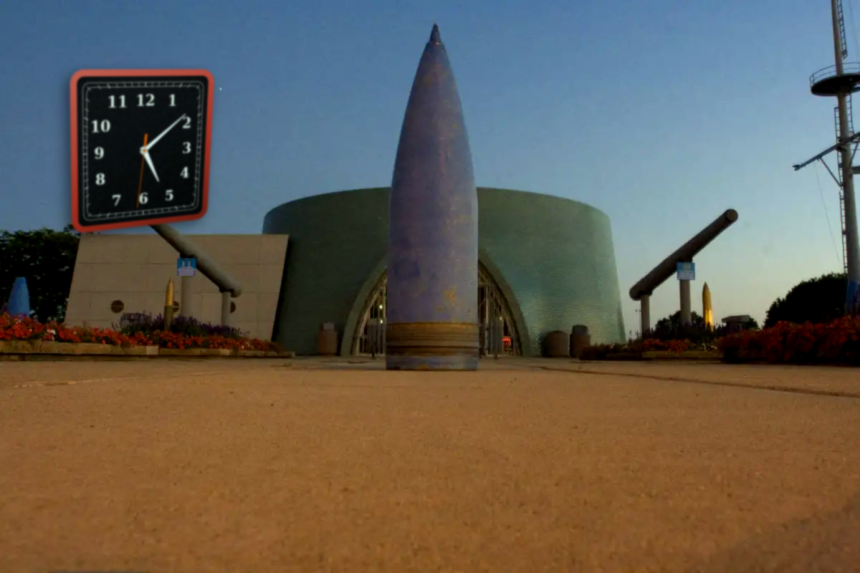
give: {"hour": 5, "minute": 8, "second": 31}
